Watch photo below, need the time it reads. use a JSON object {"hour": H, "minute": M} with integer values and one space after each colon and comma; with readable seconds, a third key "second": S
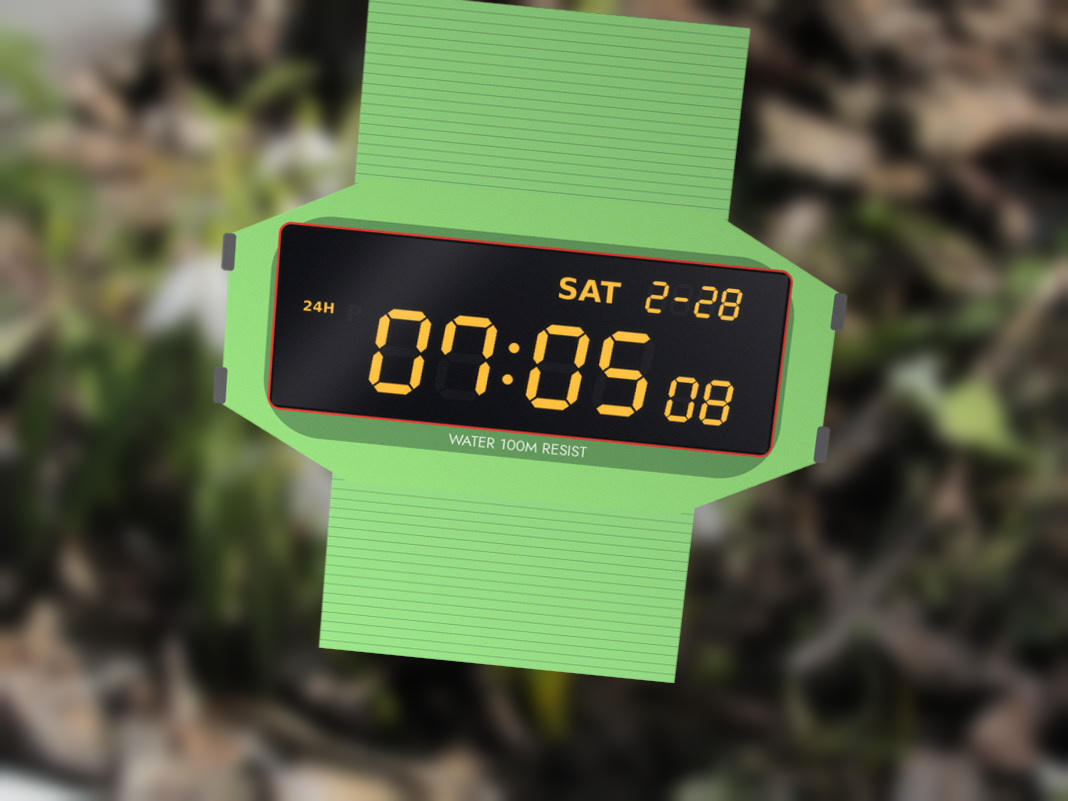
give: {"hour": 7, "minute": 5, "second": 8}
